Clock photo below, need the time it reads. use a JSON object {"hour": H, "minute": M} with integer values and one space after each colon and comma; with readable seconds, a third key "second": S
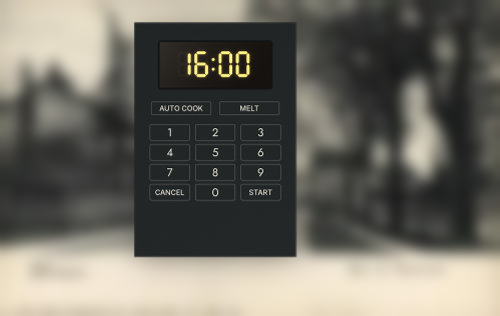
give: {"hour": 16, "minute": 0}
